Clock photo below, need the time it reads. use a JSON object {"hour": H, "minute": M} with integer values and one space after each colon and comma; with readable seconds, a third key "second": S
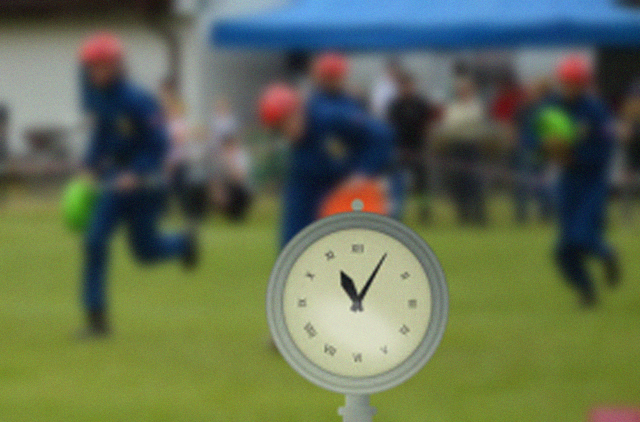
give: {"hour": 11, "minute": 5}
